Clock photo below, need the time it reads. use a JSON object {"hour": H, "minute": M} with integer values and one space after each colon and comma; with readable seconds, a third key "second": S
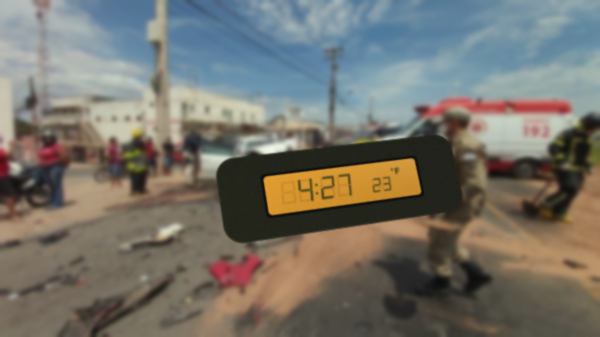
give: {"hour": 4, "minute": 27}
